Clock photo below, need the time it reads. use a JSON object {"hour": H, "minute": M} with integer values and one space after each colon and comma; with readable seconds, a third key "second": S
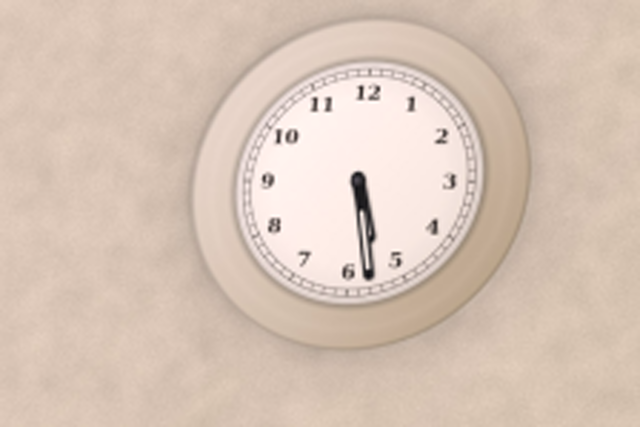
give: {"hour": 5, "minute": 28}
